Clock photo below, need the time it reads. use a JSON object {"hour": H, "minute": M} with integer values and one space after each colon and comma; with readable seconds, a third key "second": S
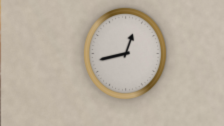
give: {"hour": 12, "minute": 43}
